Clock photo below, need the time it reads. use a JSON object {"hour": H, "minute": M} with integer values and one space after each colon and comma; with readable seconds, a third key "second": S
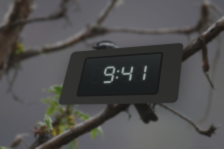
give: {"hour": 9, "minute": 41}
